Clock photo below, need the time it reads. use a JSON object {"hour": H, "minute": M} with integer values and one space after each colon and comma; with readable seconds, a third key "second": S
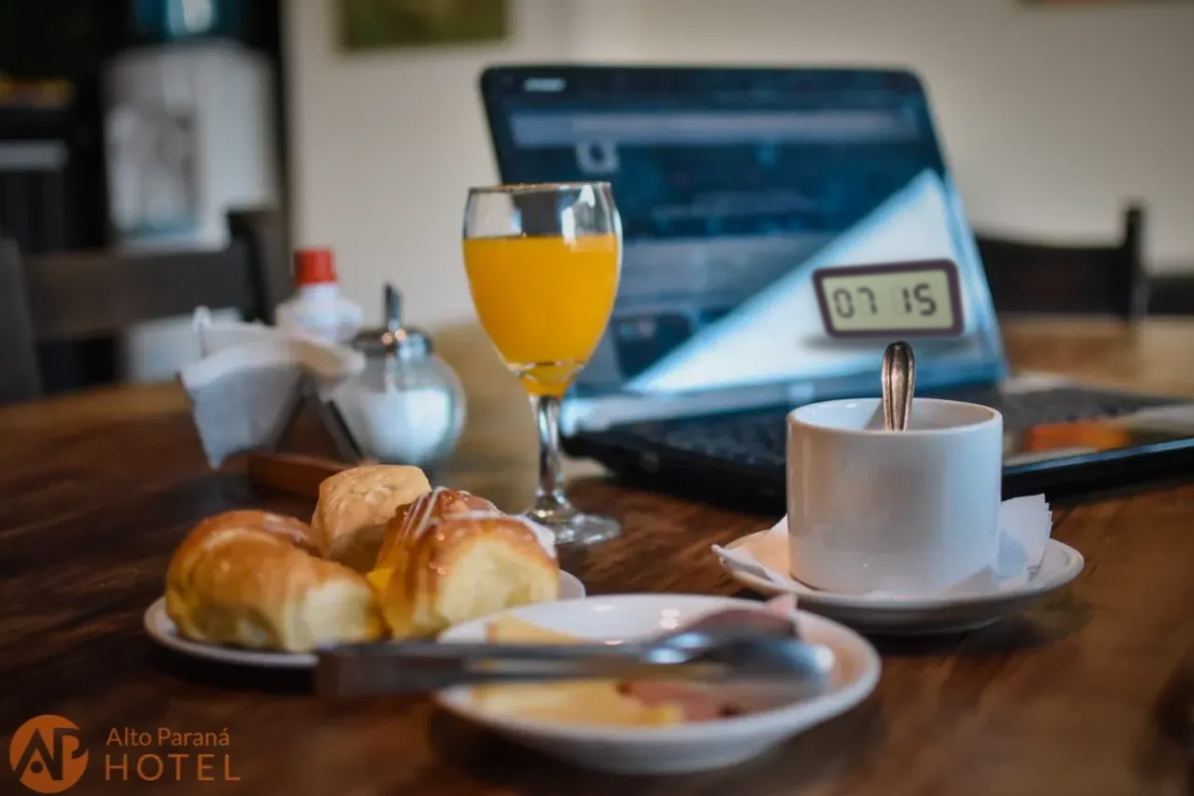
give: {"hour": 7, "minute": 15}
